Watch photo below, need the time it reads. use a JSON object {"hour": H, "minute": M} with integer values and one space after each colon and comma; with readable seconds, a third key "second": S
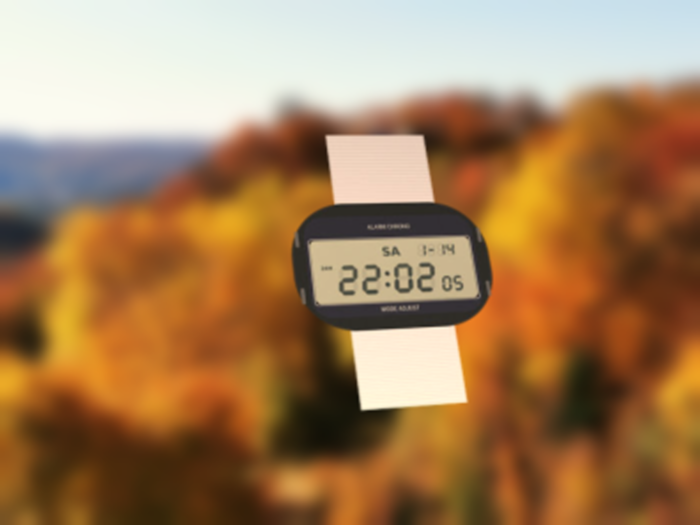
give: {"hour": 22, "minute": 2, "second": 5}
